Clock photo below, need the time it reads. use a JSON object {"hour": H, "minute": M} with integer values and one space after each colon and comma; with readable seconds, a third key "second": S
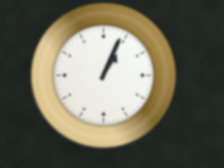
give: {"hour": 1, "minute": 4}
